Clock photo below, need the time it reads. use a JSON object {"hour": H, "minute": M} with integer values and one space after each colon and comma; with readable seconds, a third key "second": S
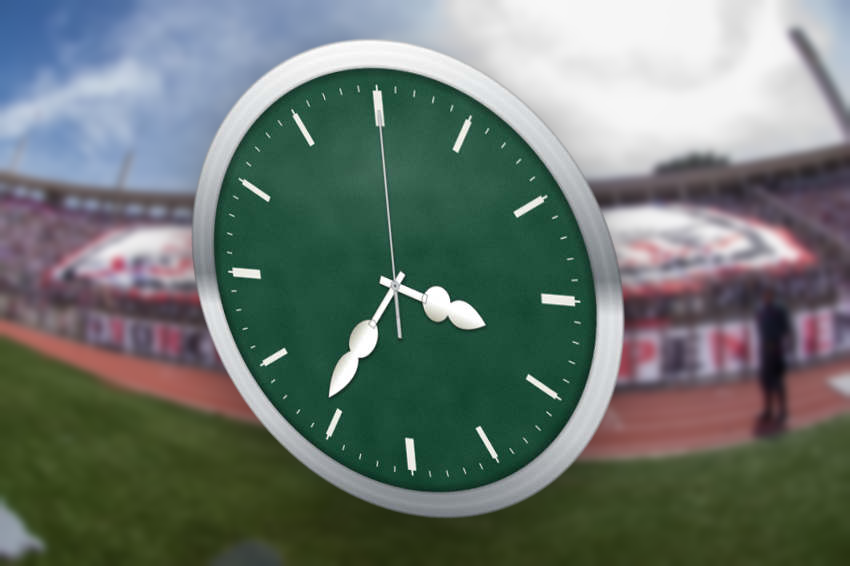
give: {"hour": 3, "minute": 36, "second": 0}
